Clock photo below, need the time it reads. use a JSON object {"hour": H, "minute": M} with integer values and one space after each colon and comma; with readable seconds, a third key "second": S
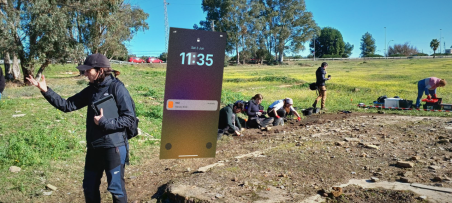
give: {"hour": 11, "minute": 35}
